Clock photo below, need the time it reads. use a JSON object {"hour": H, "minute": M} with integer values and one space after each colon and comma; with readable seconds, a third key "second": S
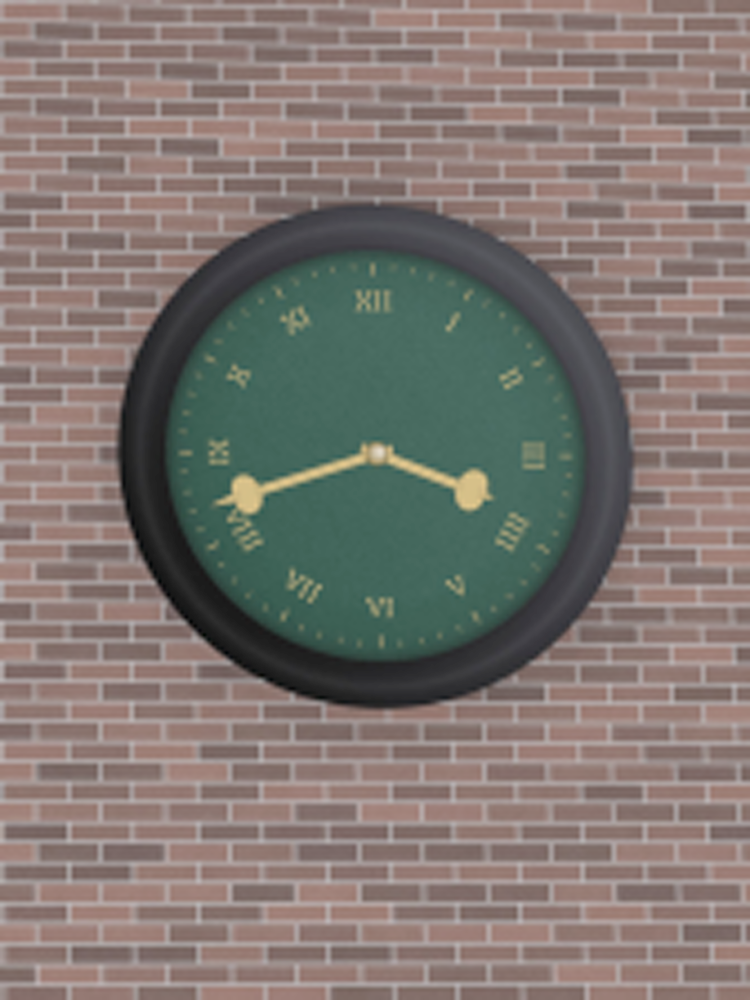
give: {"hour": 3, "minute": 42}
